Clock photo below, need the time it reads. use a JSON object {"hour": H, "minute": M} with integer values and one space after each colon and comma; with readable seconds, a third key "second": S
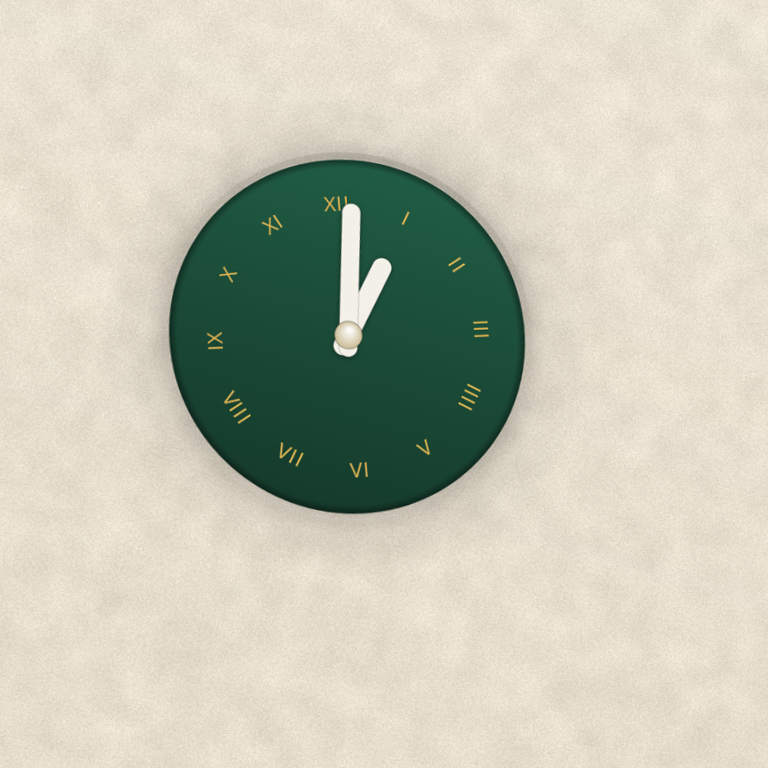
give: {"hour": 1, "minute": 1}
